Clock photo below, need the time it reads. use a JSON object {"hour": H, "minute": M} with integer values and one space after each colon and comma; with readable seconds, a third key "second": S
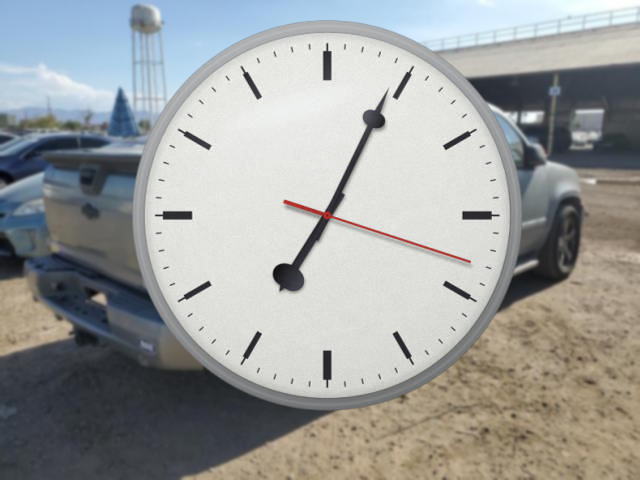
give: {"hour": 7, "minute": 4, "second": 18}
